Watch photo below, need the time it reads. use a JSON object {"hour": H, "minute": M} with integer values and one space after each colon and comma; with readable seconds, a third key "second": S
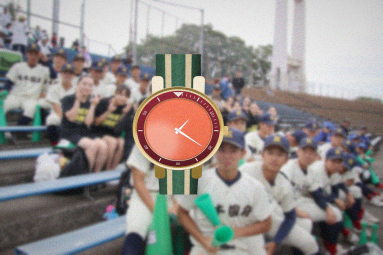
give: {"hour": 1, "minute": 21}
